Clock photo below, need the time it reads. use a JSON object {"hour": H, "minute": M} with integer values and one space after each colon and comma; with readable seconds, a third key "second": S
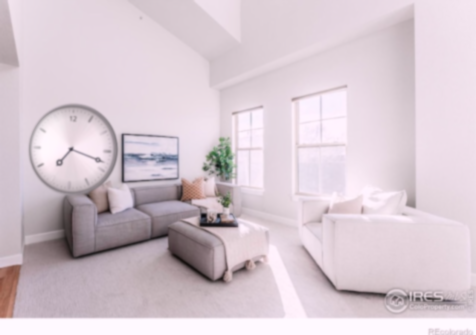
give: {"hour": 7, "minute": 18}
